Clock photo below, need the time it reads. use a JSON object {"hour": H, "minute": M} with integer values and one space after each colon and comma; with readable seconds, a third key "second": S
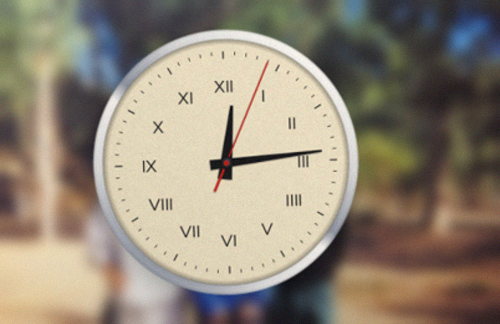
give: {"hour": 12, "minute": 14, "second": 4}
